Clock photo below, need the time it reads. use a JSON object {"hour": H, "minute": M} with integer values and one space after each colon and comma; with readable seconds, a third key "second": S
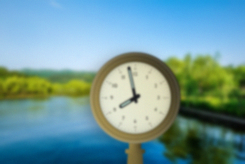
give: {"hour": 7, "minute": 58}
